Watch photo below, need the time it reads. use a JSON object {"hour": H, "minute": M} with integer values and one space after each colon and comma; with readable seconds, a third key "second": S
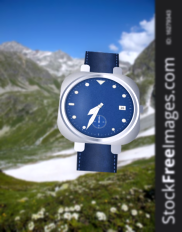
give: {"hour": 7, "minute": 34}
